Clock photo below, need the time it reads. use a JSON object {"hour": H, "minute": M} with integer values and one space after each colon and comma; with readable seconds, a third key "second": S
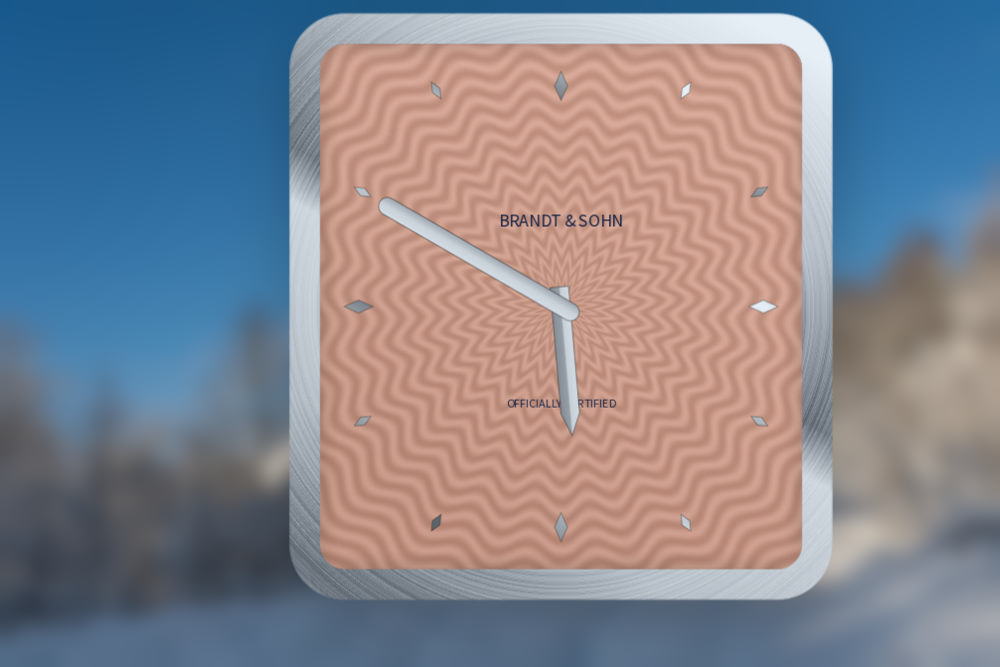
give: {"hour": 5, "minute": 50}
